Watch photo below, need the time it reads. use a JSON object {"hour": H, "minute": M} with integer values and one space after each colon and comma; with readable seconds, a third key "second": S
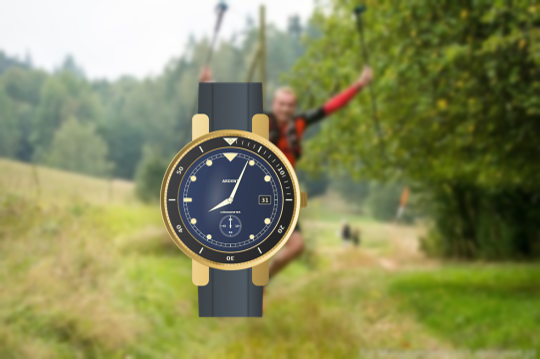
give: {"hour": 8, "minute": 4}
